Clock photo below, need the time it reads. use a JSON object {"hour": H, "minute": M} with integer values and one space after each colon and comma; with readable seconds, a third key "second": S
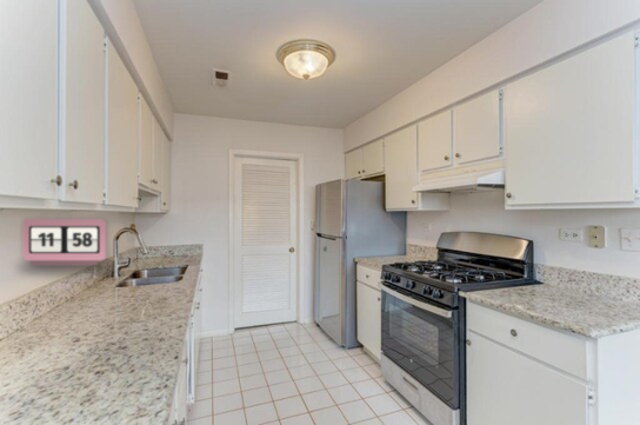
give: {"hour": 11, "minute": 58}
